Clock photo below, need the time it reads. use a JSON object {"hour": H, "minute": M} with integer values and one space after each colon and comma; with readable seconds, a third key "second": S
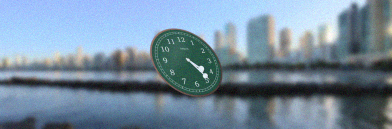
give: {"hour": 4, "minute": 24}
